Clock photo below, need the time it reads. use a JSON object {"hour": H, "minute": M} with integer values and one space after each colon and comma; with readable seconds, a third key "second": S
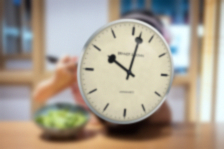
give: {"hour": 10, "minute": 2}
